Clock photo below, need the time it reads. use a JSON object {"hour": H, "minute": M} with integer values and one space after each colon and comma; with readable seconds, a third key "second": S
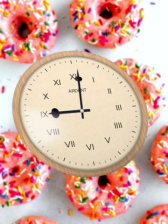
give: {"hour": 9, "minute": 1}
